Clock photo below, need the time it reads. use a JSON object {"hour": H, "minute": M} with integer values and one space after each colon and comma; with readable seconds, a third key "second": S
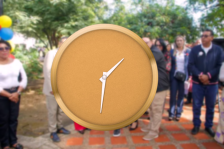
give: {"hour": 1, "minute": 31}
